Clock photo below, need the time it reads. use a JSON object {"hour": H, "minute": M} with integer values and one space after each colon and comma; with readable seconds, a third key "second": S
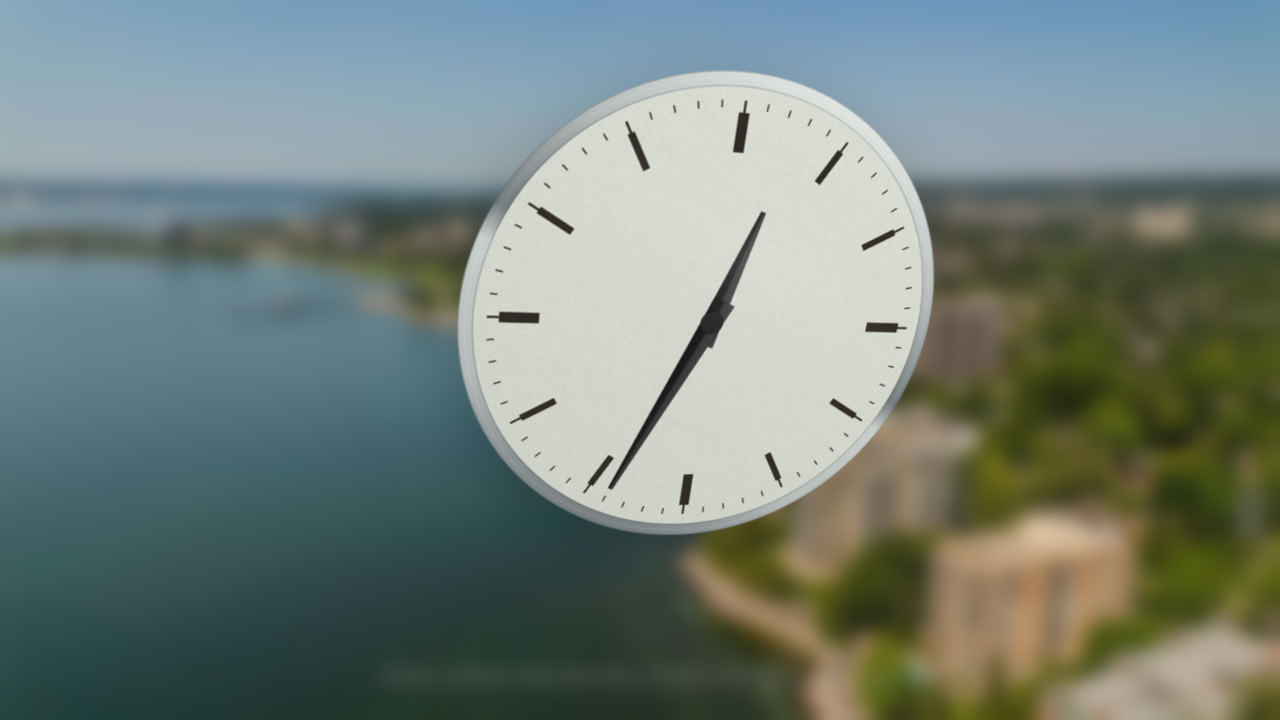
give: {"hour": 12, "minute": 34}
